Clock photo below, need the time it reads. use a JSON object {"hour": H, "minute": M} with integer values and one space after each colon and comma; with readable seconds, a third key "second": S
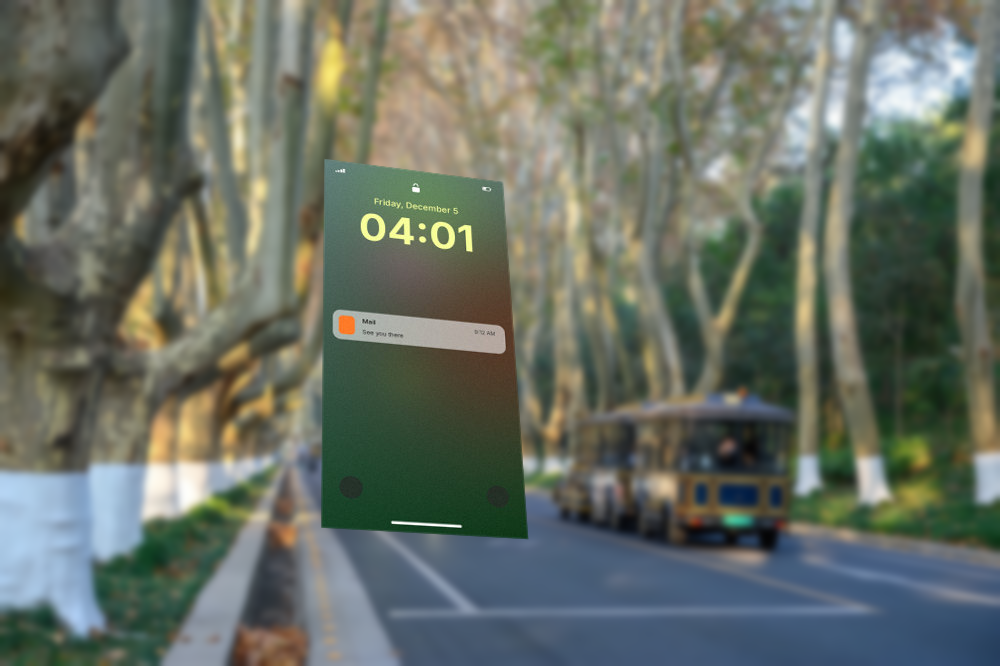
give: {"hour": 4, "minute": 1}
